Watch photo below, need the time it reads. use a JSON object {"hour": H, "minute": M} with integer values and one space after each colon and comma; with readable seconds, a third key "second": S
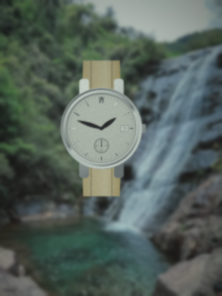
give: {"hour": 1, "minute": 48}
